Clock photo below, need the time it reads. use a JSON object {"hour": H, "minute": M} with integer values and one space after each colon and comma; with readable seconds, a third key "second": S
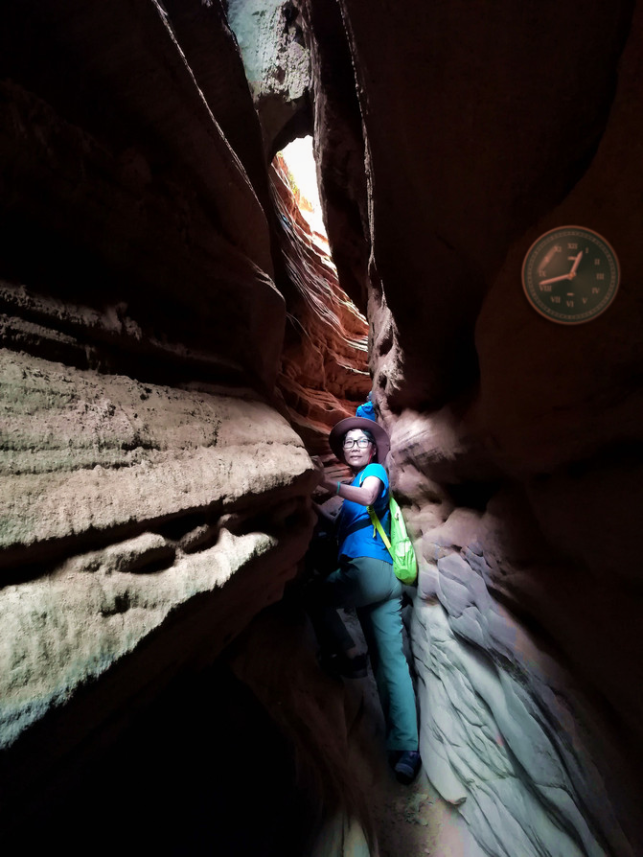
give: {"hour": 12, "minute": 42}
